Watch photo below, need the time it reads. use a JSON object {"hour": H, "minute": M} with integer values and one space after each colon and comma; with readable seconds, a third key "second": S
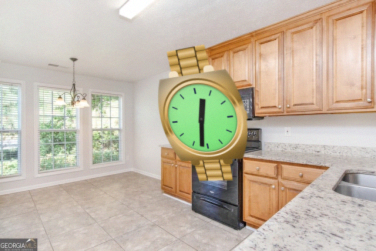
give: {"hour": 12, "minute": 32}
